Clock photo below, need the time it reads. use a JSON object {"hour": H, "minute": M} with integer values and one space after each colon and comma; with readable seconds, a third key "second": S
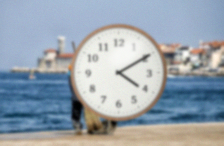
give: {"hour": 4, "minute": 10}
